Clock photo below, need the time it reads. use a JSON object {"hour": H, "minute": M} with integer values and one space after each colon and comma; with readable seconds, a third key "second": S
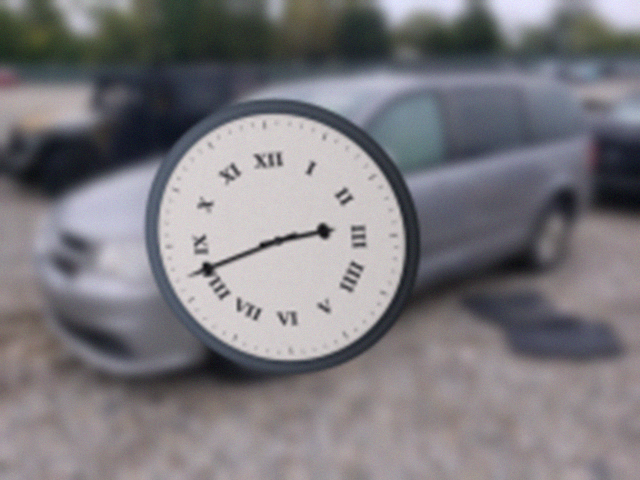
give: {"hour": 2, "minute": 42}
